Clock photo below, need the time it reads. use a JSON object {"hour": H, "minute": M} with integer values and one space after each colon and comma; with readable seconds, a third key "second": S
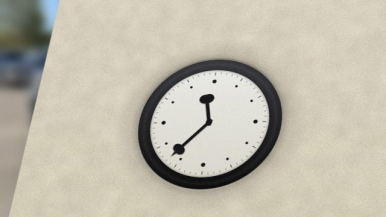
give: {"hour": 11, "minute": 37}
